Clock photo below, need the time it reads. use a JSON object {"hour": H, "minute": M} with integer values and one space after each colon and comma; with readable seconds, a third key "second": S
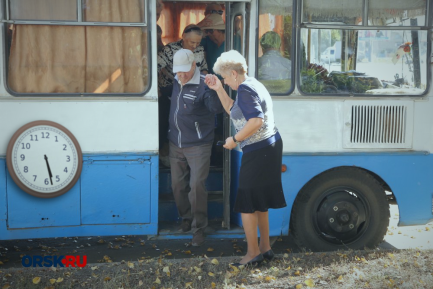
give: {"hour": 5, "minute": 28}
